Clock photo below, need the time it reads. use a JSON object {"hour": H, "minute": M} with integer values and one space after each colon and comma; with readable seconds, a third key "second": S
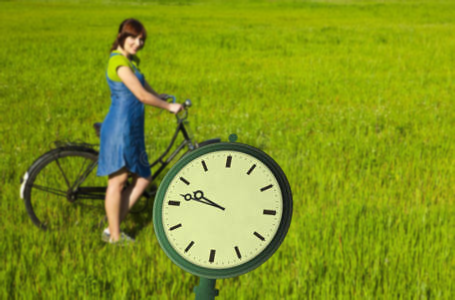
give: {"hour": 9, "minute": 47}
